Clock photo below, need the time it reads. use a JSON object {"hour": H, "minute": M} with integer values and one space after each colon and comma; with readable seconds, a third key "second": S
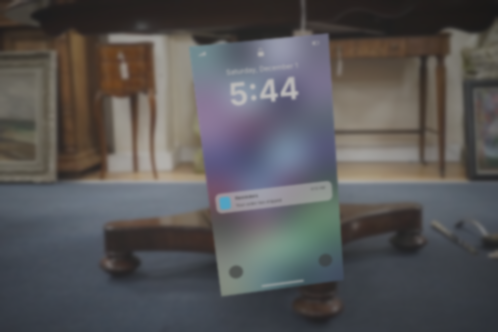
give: {"hour": 5, "minute": 44}
